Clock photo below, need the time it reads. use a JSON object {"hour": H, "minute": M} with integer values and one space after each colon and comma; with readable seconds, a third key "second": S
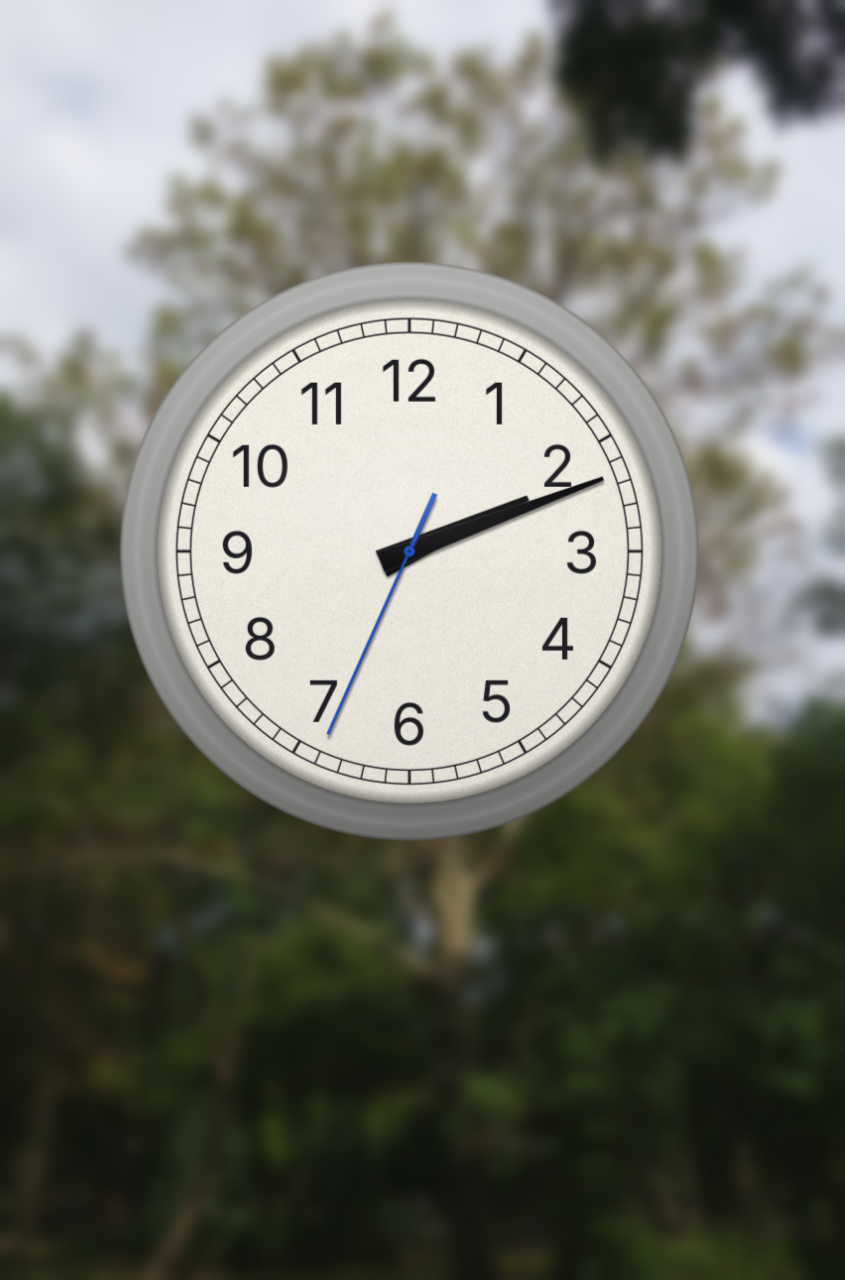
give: {"hour": 2, "minute": 11, "second": 34}
